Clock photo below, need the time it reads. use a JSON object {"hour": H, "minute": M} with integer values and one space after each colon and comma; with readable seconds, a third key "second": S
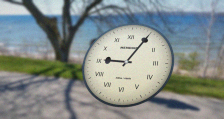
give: {"hour": 9, "minute": 5}
